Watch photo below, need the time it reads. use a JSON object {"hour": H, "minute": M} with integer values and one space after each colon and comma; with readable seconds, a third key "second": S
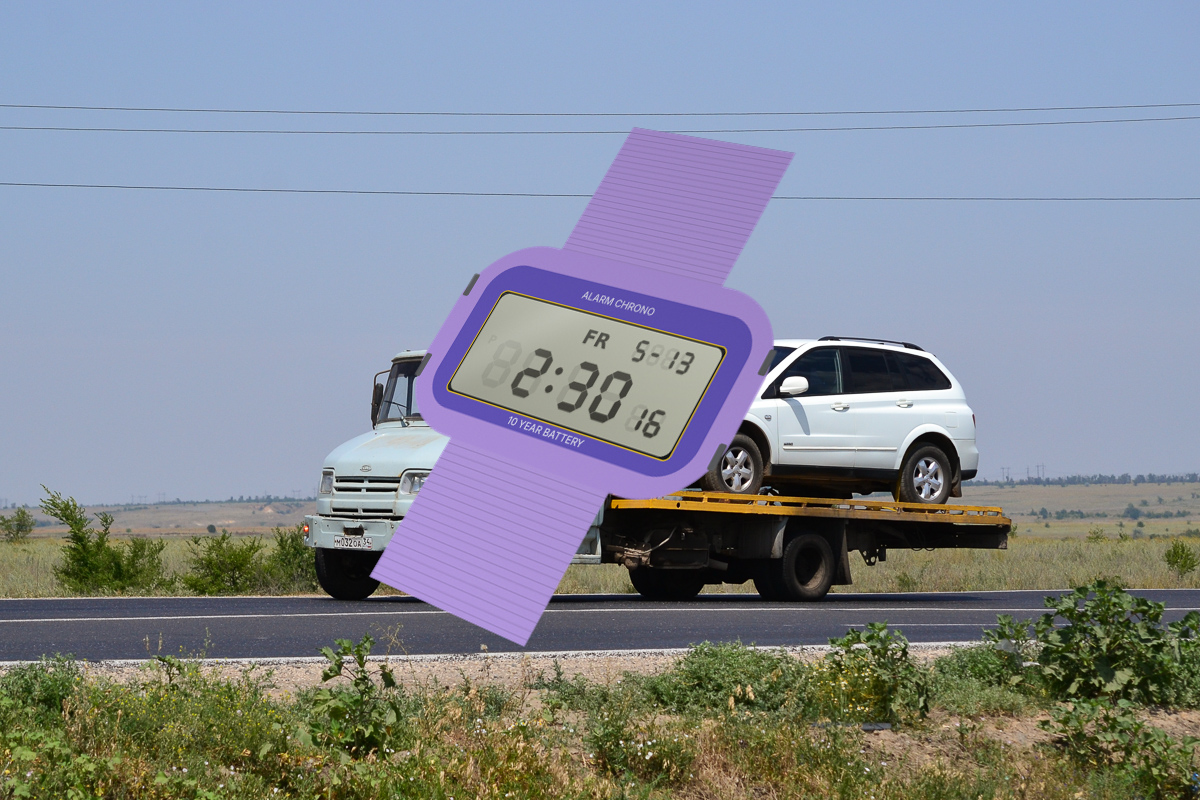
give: {"hour": 2, "minute": 30, "second": 16}
